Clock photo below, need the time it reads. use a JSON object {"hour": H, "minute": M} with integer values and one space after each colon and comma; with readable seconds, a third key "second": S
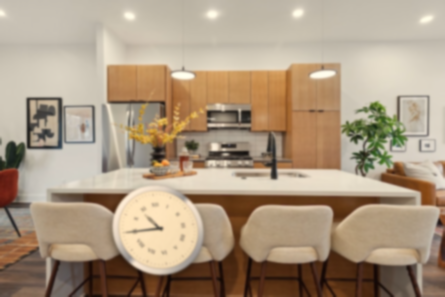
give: {"hour": 10, "minute": 45}
